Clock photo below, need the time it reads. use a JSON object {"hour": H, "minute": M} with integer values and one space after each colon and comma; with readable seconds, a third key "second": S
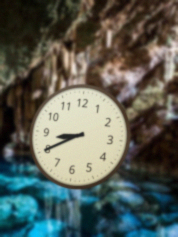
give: {"hour": 8, "minute": 40}
